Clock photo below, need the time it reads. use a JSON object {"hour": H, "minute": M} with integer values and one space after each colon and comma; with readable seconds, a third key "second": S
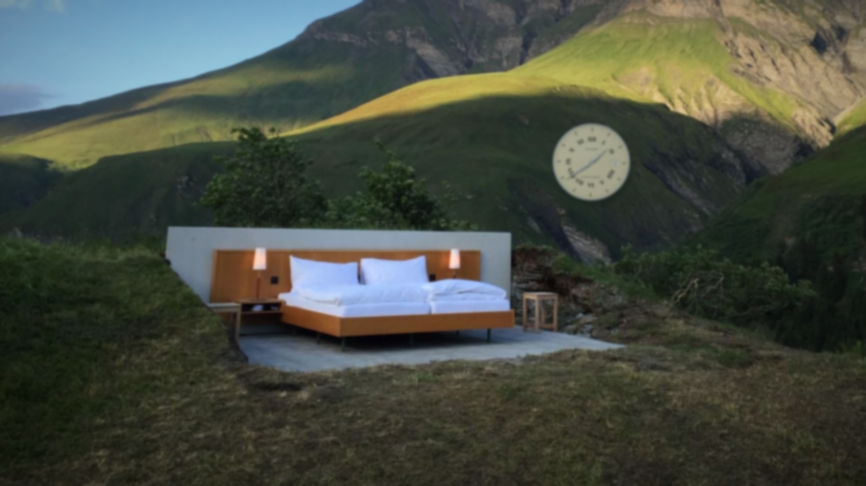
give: {"hour": 1, "minute": 39}
